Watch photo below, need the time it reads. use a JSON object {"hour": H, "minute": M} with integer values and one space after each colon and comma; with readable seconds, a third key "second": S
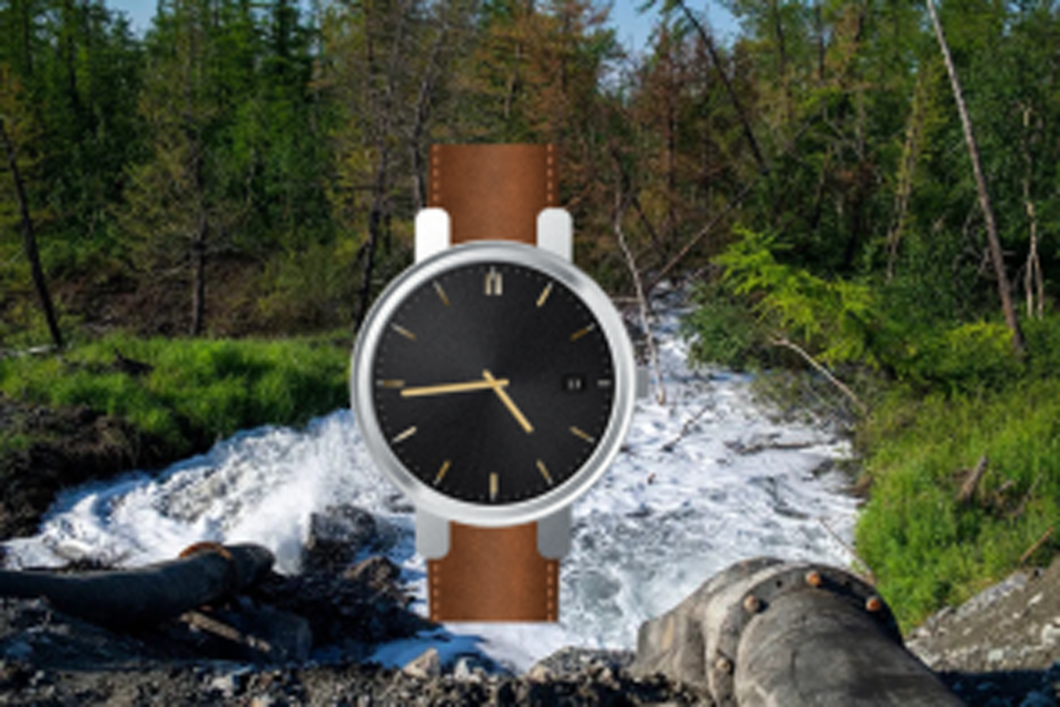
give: {"hour": 4, "minute": 44}
